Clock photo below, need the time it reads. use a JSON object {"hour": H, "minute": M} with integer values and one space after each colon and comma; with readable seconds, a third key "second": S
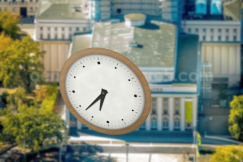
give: {"hour": 6, "minute": 38}
